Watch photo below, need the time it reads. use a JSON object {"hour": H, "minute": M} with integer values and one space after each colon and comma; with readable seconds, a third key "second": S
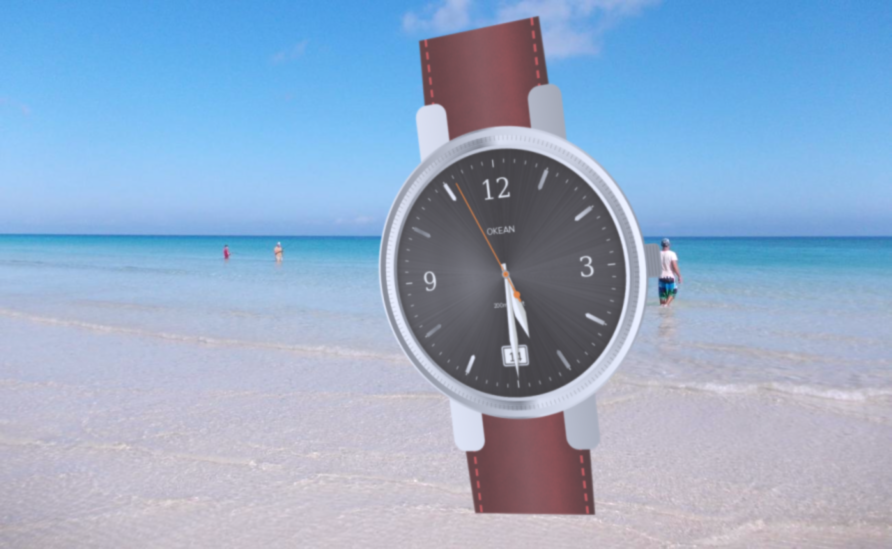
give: {"hour": 5, "minute": 29, "second": 56}
